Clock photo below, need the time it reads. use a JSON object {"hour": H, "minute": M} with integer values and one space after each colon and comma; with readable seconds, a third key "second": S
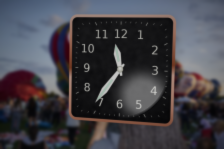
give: {"hour": 11, "minute": 36}
